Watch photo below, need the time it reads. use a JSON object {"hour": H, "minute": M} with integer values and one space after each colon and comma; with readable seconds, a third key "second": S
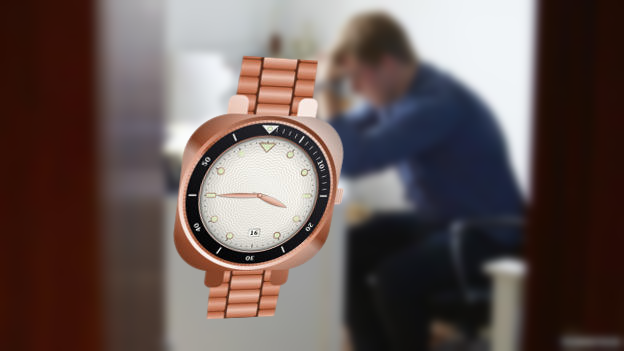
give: {"hour": 3, "minute": 45}
